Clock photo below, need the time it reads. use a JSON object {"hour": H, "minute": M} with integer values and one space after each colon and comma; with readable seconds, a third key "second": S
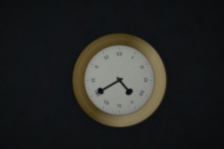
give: {"hour": 4, "minute": 40}
